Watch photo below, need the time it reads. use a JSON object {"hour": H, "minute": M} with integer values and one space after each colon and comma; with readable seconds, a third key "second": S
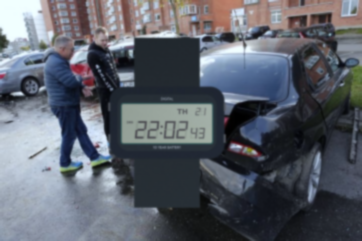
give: {"hour": 22, "minute": 2, "second": 43}
